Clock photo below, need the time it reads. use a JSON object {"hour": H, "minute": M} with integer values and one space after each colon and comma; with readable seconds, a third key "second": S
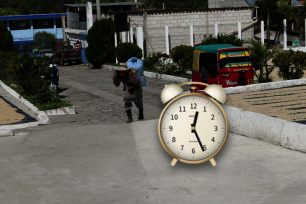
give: {"hour": 12, "minute": 26}
